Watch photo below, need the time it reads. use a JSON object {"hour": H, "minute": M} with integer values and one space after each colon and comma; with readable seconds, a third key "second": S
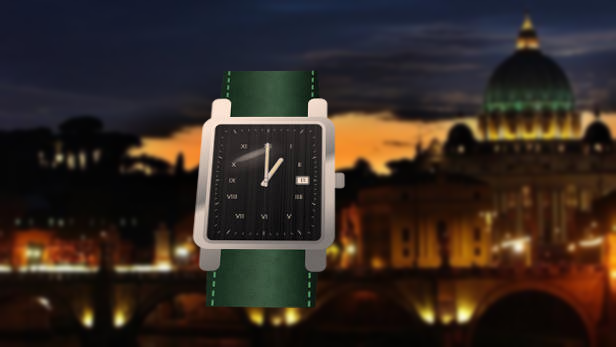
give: {"hour": 1, "minute": 0}
